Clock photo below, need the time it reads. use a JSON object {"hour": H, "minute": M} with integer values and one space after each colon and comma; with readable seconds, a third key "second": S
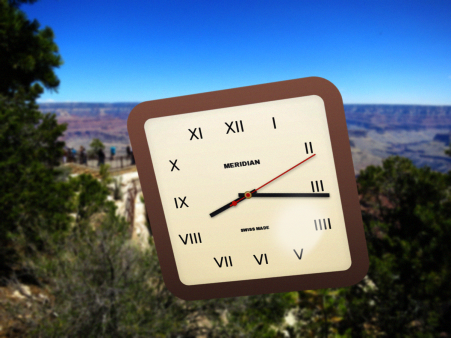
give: {"hour": 8, "minute": 16, "second": 11}
